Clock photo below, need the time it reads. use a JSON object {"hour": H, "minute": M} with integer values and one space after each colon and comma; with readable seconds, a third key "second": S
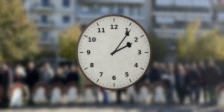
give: {"hour": 2, "minute": 6}
